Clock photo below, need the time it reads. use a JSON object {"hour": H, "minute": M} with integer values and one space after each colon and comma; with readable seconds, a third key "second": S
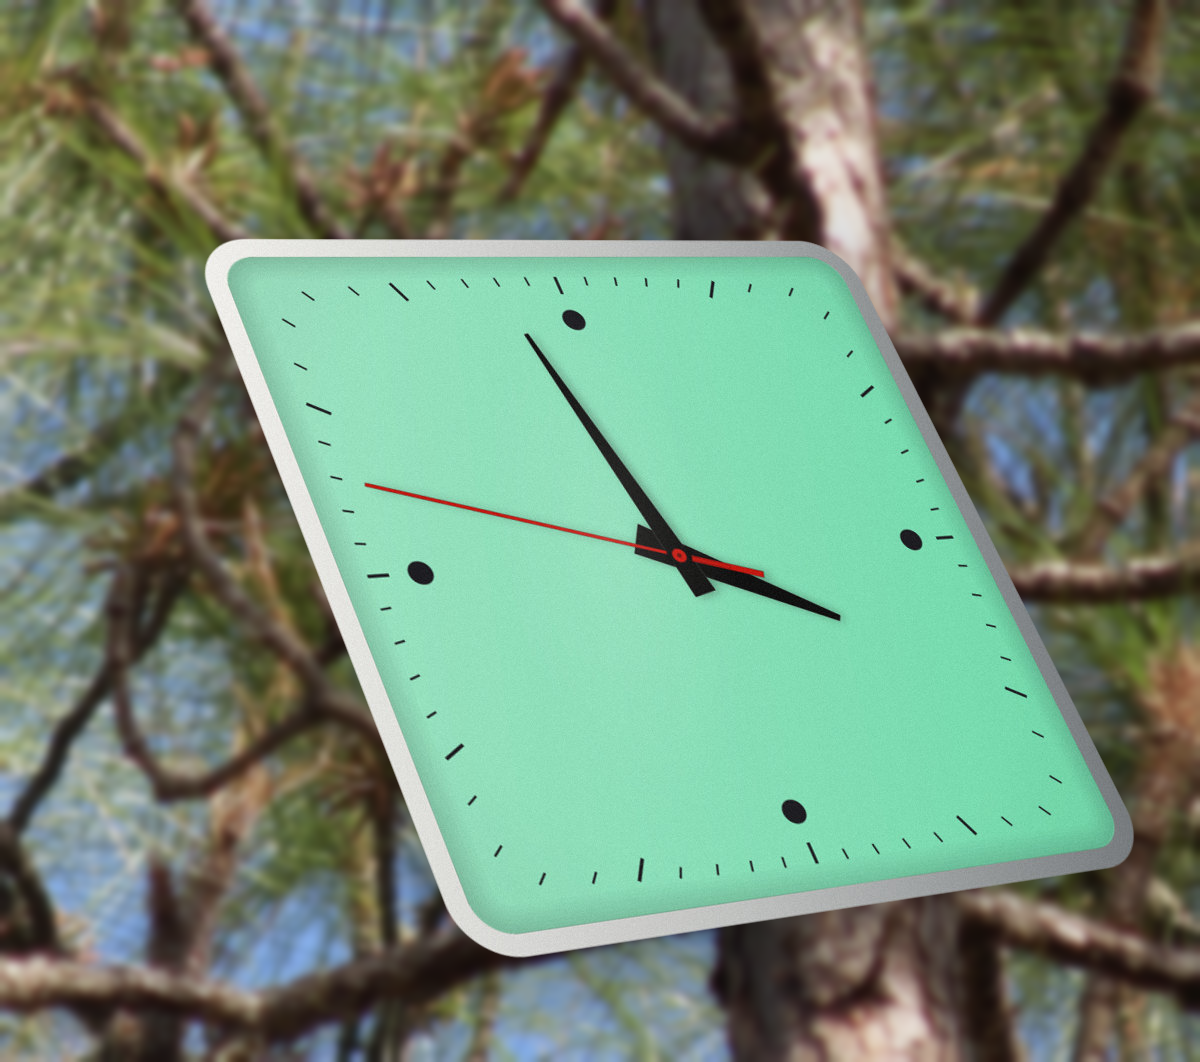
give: {"hour": 3, "minute": 57, "second": 48}
